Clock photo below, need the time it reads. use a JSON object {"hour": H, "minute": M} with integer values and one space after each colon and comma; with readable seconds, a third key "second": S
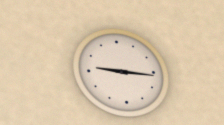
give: {"hour": 9, "minute": 16}
